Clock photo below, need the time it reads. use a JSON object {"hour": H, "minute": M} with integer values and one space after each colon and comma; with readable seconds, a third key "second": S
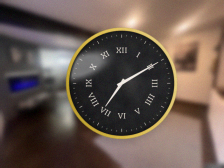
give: {"hour": 7, "minute": 10}
